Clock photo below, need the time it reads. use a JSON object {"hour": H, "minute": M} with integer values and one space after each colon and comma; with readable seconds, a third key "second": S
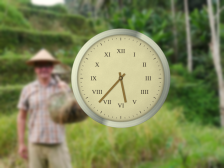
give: {"hour": 5, "minute": 37}
